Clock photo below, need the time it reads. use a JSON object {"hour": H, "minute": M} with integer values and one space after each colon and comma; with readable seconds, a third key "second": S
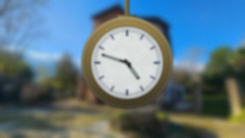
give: {"hour": 4, "minute": 48}
